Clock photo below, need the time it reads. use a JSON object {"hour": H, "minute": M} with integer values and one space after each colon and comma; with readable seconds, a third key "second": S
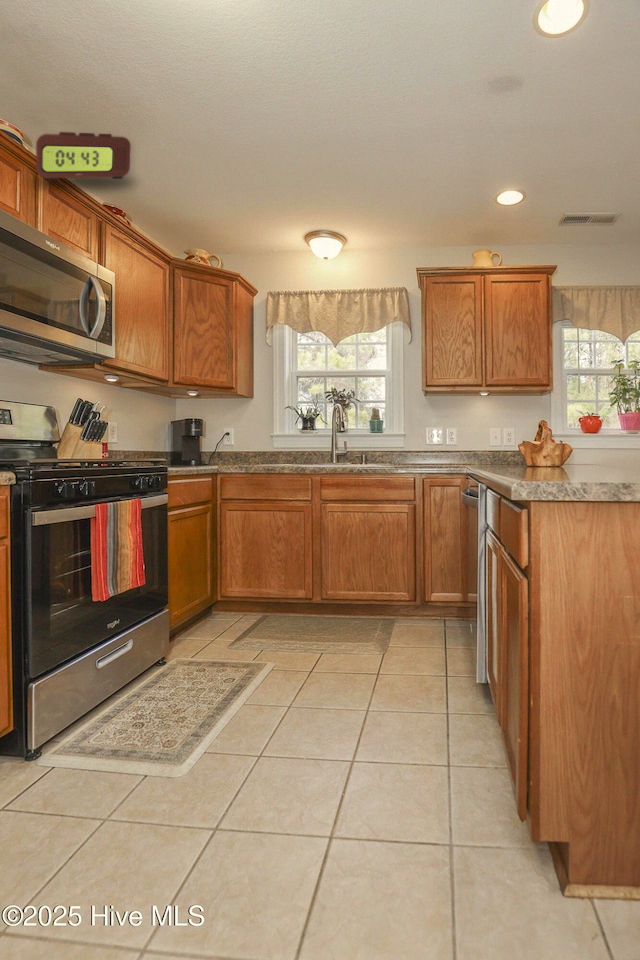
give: {"hour": 4, "minute": 43}
